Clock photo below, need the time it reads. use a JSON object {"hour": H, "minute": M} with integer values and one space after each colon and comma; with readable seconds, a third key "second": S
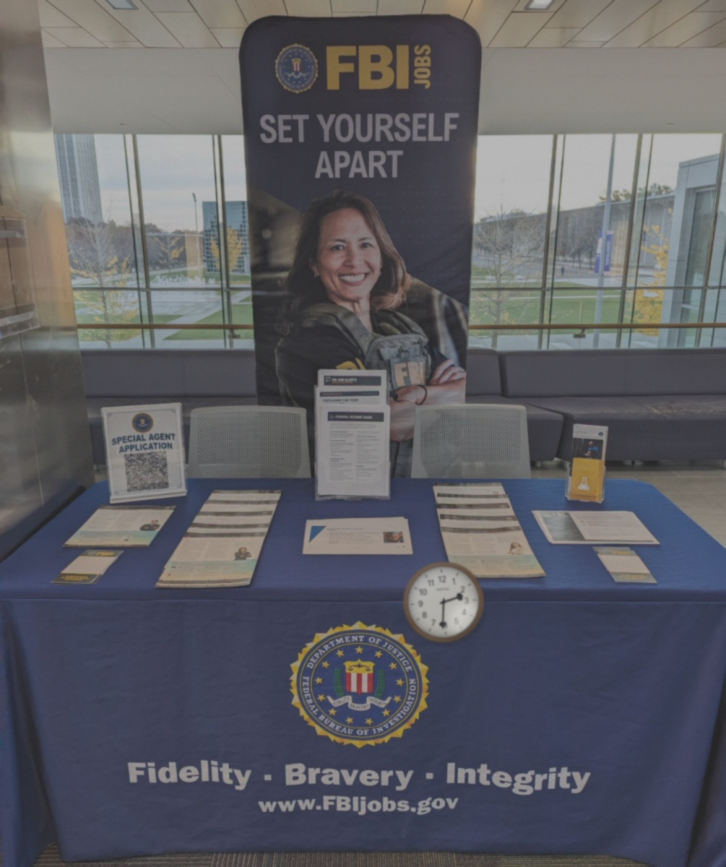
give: {"hour": 2, "minute": 31}
